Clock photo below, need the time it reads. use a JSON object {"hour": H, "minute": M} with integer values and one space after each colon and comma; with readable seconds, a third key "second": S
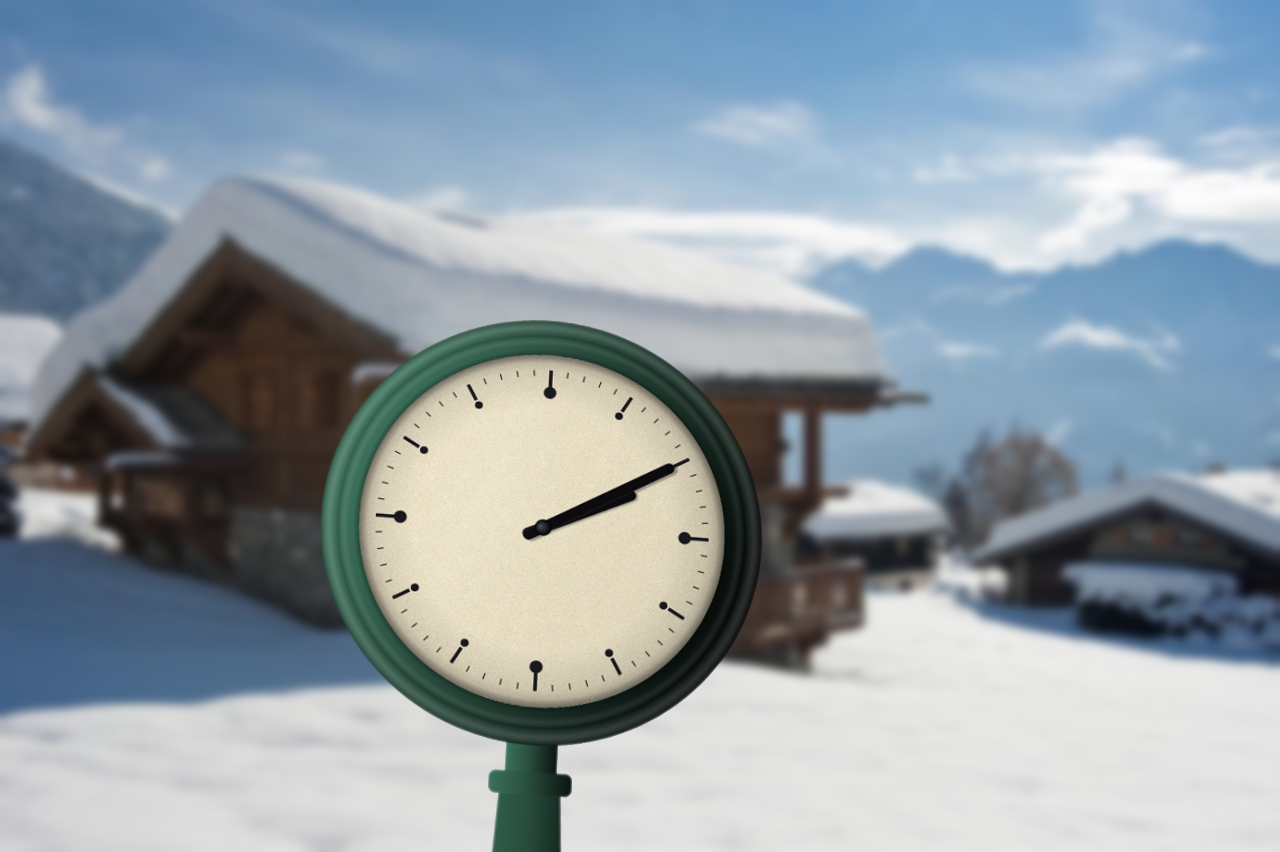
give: {"hour": 2, "minute": 10}
